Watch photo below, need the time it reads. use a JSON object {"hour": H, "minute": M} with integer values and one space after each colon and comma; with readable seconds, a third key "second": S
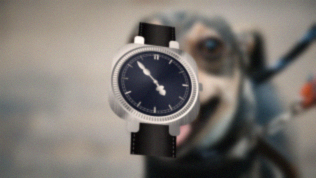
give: {"hour": 4, "minute": 53}
